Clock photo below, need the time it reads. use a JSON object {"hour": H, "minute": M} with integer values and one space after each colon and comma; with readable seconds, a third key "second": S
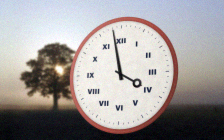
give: {"hour": 3, "minute": 58}
